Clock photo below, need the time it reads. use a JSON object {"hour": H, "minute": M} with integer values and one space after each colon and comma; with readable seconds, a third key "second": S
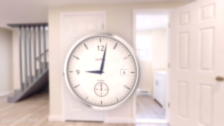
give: {"hour": 9, "minute": 2}
